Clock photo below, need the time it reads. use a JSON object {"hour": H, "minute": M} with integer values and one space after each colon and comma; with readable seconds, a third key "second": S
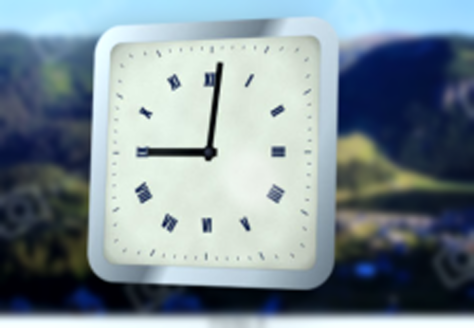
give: {"hour": 9, "minute": 1}
